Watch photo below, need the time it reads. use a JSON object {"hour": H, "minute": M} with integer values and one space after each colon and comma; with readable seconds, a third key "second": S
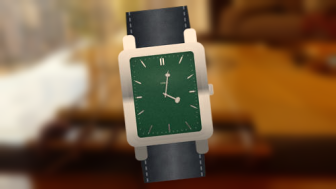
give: {"hour": 4, "minute": 2}
